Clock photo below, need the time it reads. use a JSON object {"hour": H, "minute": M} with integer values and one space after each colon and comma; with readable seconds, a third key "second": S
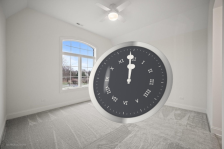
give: {"hour": 11, "minute": 59}
